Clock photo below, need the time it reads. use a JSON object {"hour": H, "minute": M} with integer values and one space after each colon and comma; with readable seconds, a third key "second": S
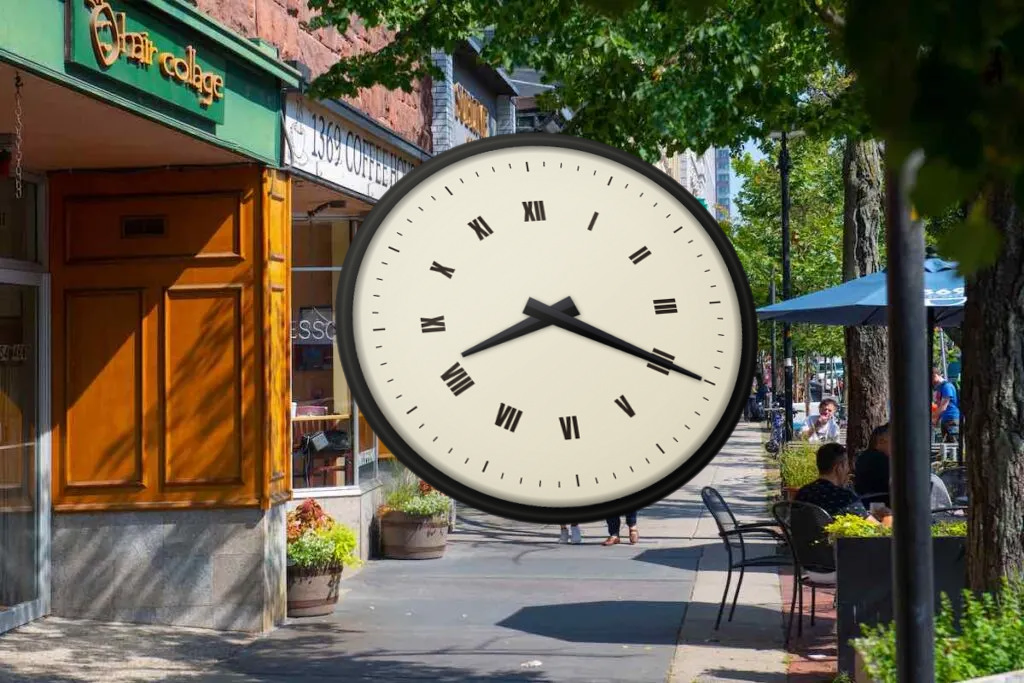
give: {"hour": 8, "minute": 20}
